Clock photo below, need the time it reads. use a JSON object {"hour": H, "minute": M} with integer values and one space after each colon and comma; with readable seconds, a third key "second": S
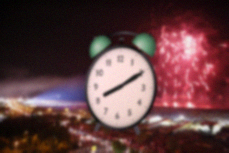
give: {"hour": 8, "minute": 10}
